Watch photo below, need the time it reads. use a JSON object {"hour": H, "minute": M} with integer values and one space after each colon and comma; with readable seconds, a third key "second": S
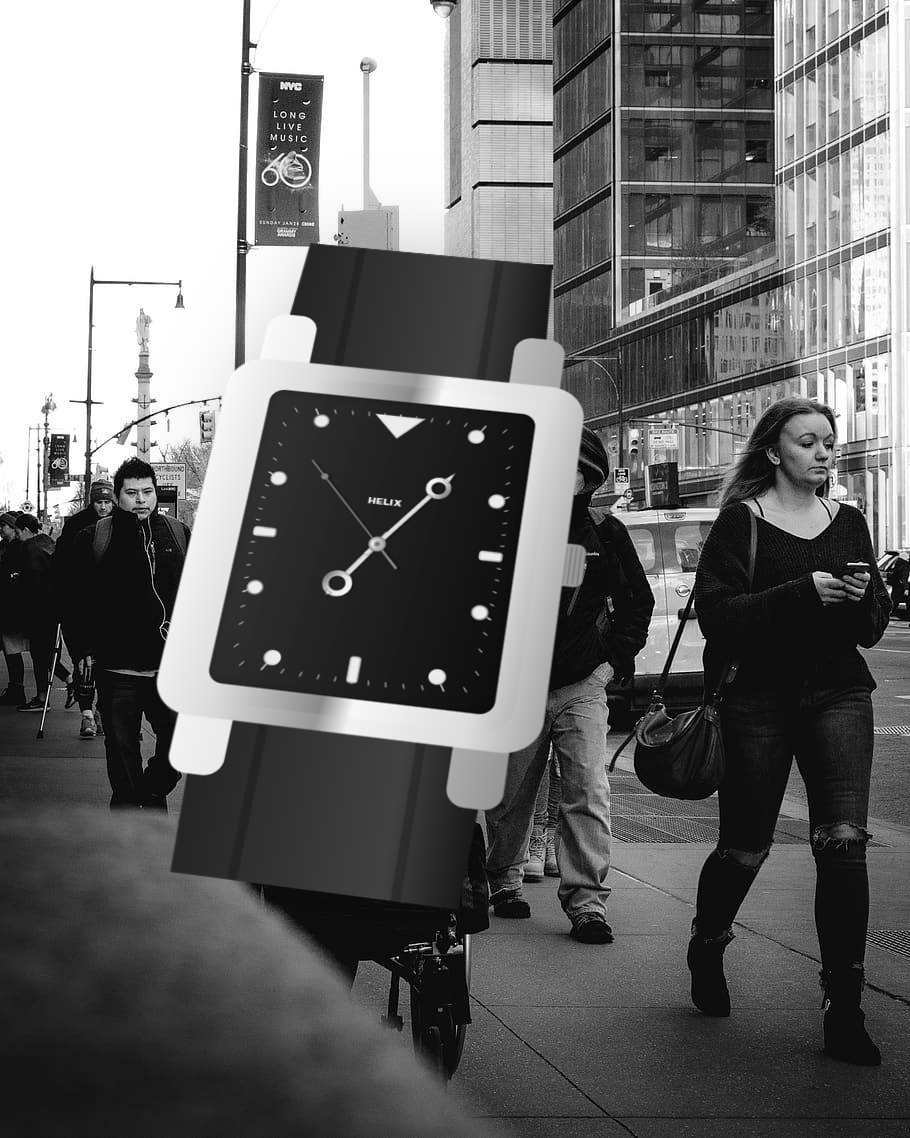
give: {"hour": 7, "minute": 5, "second": 53}
